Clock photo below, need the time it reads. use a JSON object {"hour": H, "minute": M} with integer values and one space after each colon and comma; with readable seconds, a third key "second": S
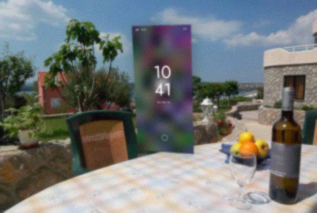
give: {"hour": 10, "minute": 41}
